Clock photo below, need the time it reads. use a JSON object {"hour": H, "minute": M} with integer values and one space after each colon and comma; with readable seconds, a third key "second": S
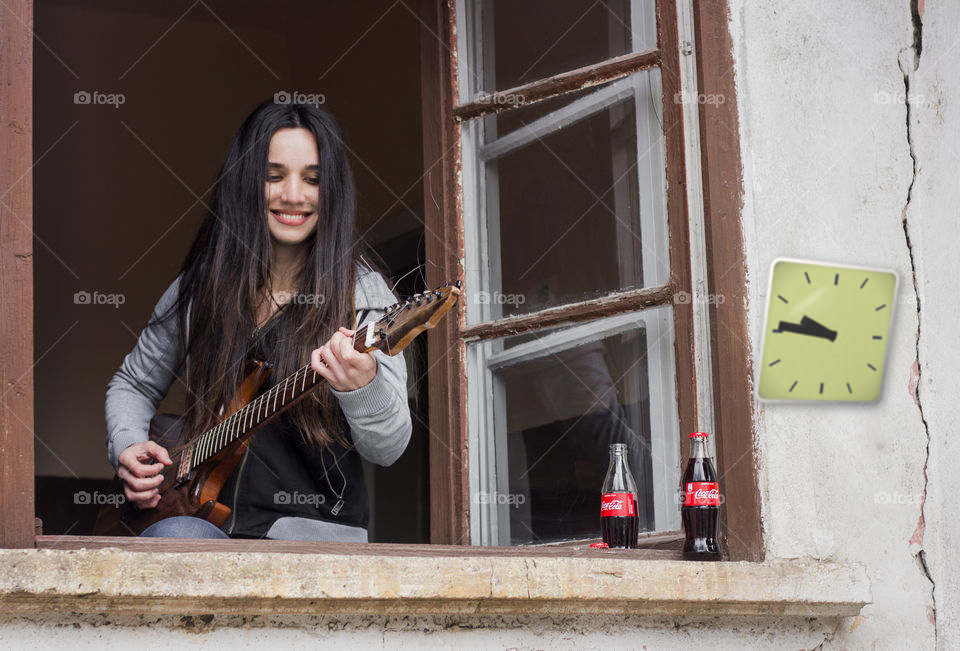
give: {"hour": 9, "minute": 46}
